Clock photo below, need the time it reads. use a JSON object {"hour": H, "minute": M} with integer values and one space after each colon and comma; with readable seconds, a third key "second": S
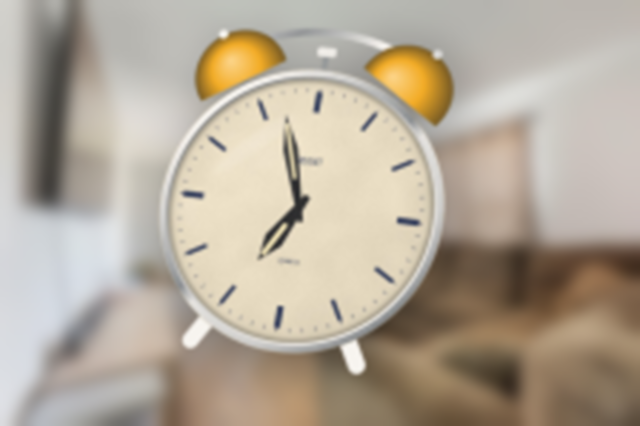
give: {"hour": 6, "minute": 57}
